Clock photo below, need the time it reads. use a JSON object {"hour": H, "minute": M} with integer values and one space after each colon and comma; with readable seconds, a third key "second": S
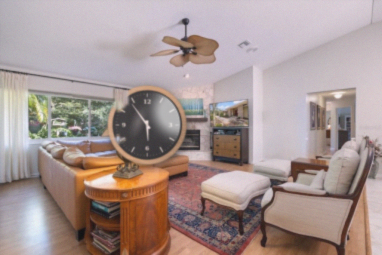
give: {"hour": 5, "minute": 54}
